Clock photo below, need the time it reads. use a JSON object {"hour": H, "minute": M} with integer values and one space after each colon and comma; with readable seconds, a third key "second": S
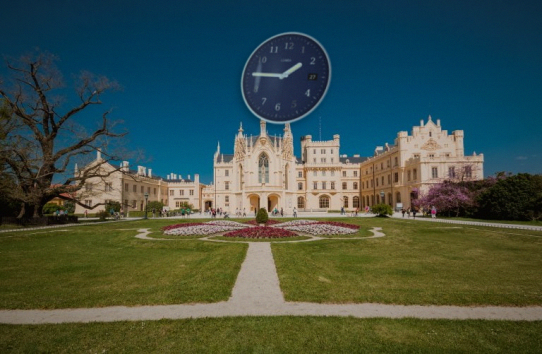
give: {"hour": 1, "minute": 45}
